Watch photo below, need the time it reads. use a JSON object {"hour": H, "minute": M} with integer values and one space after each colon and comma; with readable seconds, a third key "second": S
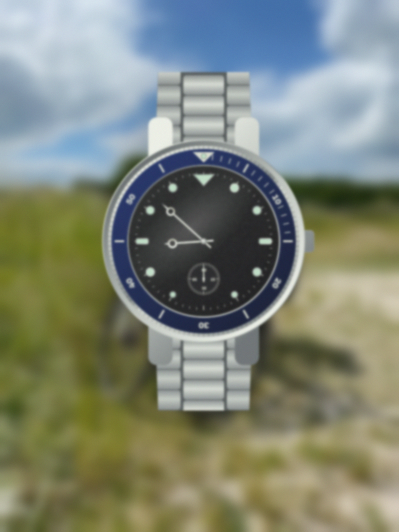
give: {"hour": 8, "minute": 52}
